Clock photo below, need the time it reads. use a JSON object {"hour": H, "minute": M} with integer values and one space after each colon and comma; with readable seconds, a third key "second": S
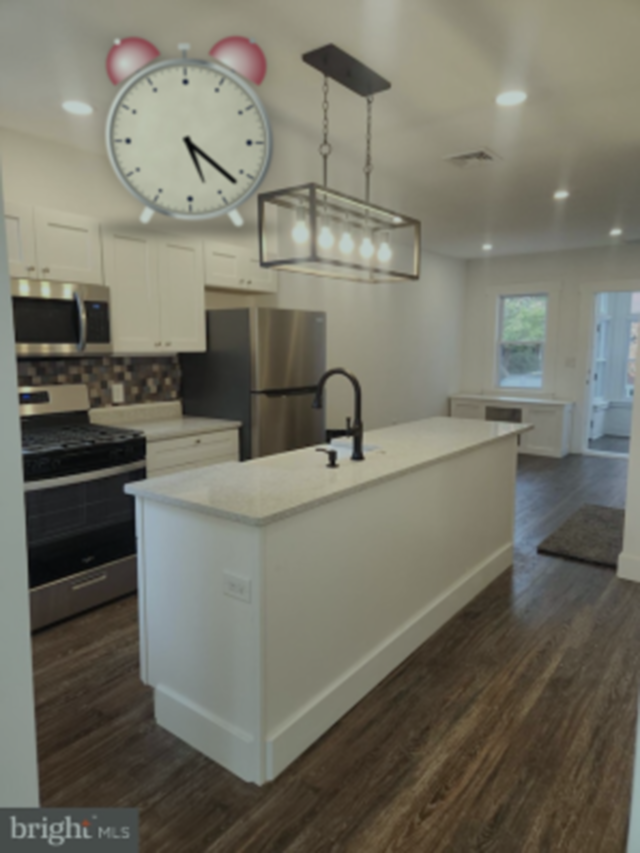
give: {"hour": 5, "minute": 22}
